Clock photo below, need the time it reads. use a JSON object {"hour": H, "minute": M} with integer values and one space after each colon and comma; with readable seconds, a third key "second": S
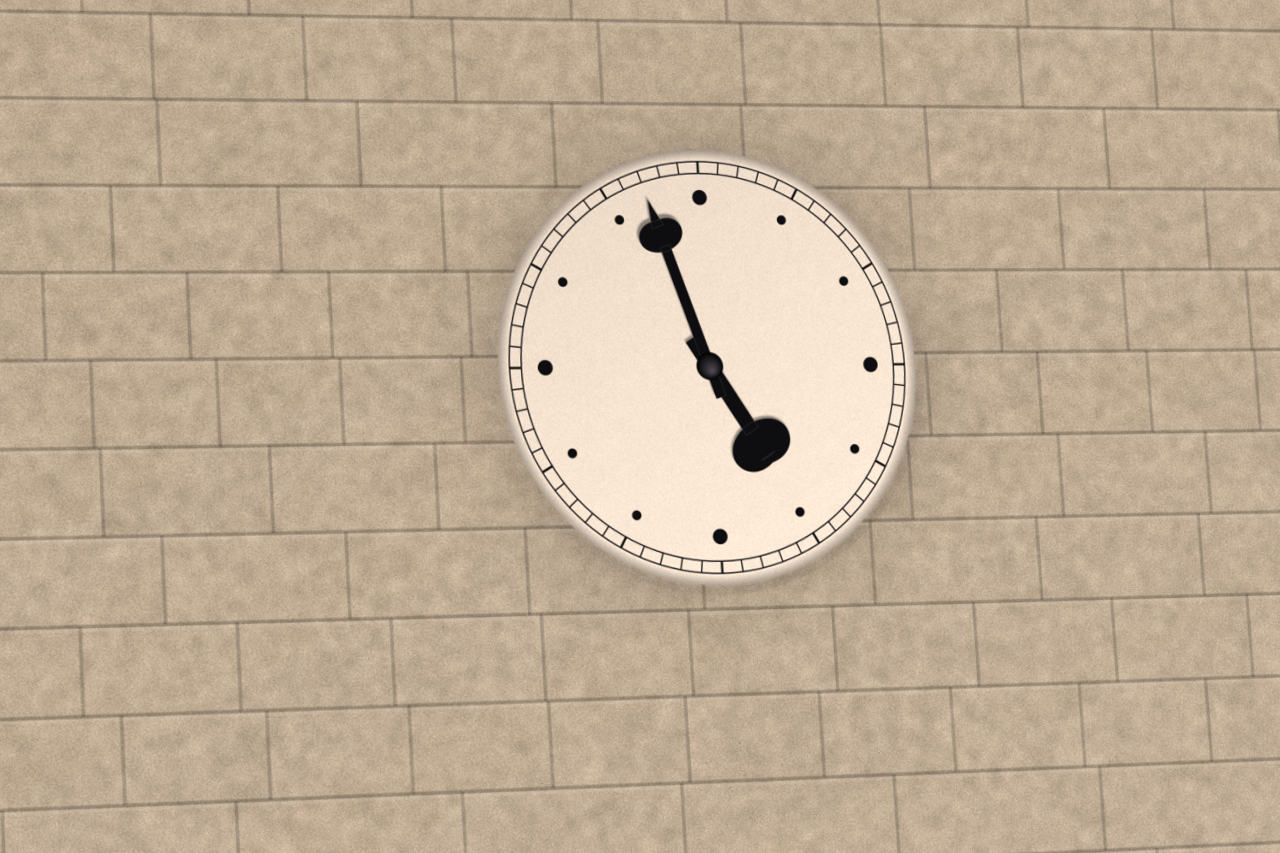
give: {"hour": 4, "minute": 57}
